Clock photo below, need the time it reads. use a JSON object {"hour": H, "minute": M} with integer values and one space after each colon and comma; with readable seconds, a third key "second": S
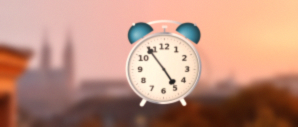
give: {"hour": 4, "minute": 54}
